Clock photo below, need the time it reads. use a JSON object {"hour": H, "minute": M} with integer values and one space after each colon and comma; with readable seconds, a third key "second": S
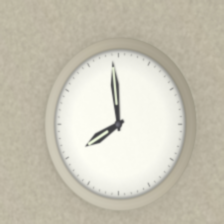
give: {"hour": 7, "minute": 59}
